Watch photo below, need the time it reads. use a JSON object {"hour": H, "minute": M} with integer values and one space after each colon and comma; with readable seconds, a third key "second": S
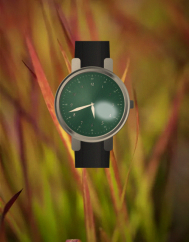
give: {"hour": 5, "minute": 42}
